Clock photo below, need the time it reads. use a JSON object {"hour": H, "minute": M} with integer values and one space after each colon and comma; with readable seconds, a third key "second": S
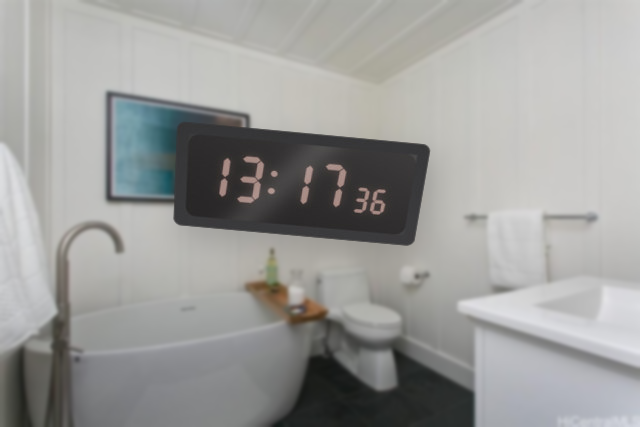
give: {"hour": 13, "minute": 17, "second": 36}
